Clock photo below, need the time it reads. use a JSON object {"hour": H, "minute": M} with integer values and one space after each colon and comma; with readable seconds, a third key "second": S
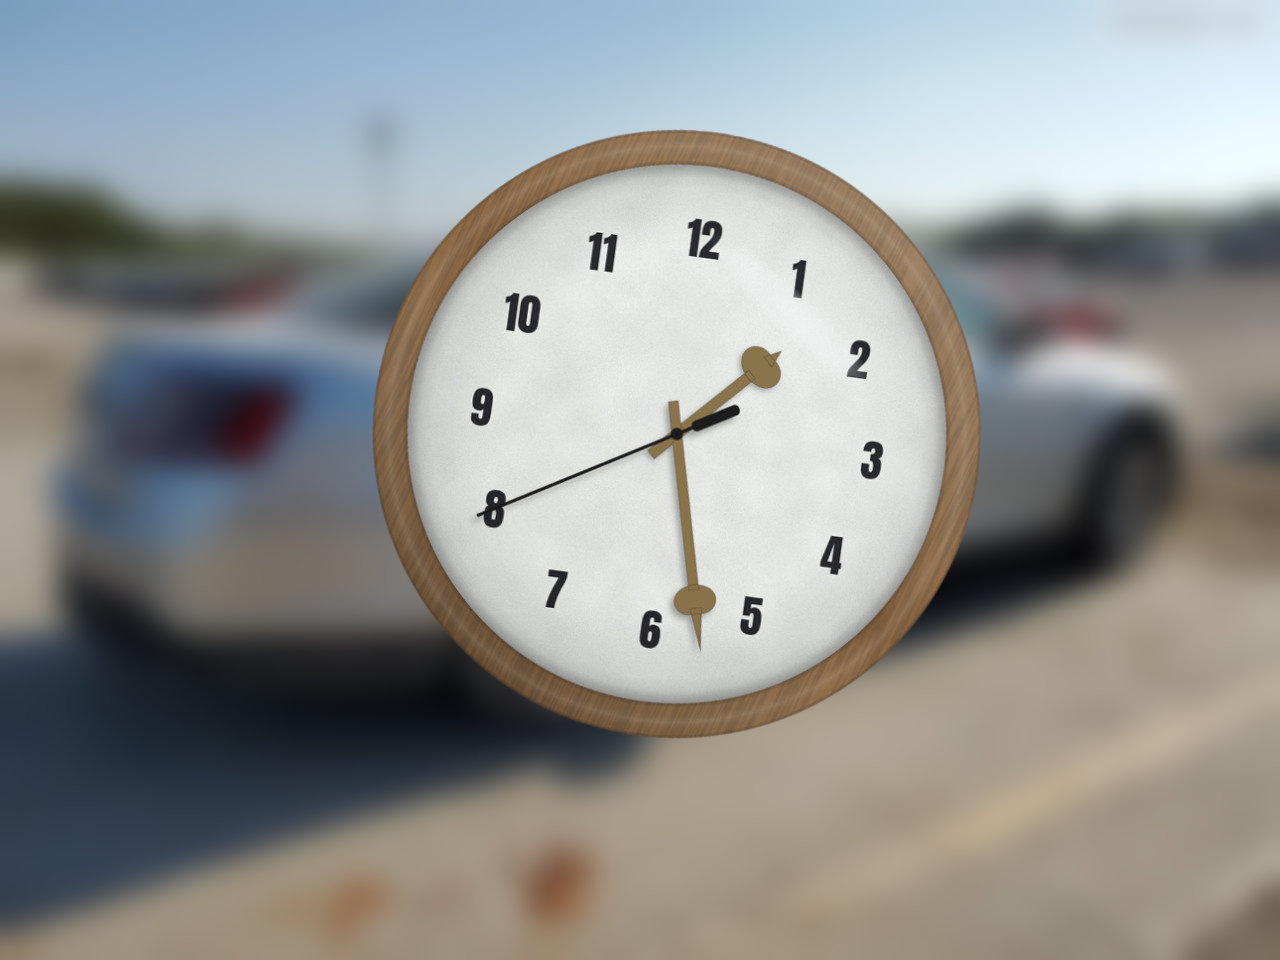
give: {"hour": 1, "minute": 27, "second": 40}
